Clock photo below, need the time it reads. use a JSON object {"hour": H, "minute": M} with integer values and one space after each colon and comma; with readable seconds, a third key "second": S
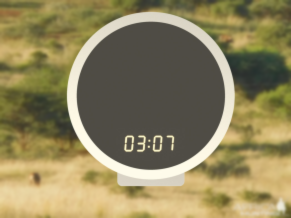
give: {"hour": 3, "minute": 7}
